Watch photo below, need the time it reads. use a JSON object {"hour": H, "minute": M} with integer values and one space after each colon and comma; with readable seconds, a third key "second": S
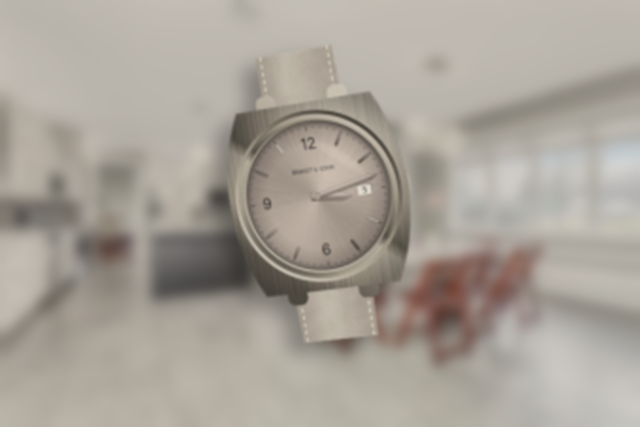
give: {"hour": 3, "minute": 13}
